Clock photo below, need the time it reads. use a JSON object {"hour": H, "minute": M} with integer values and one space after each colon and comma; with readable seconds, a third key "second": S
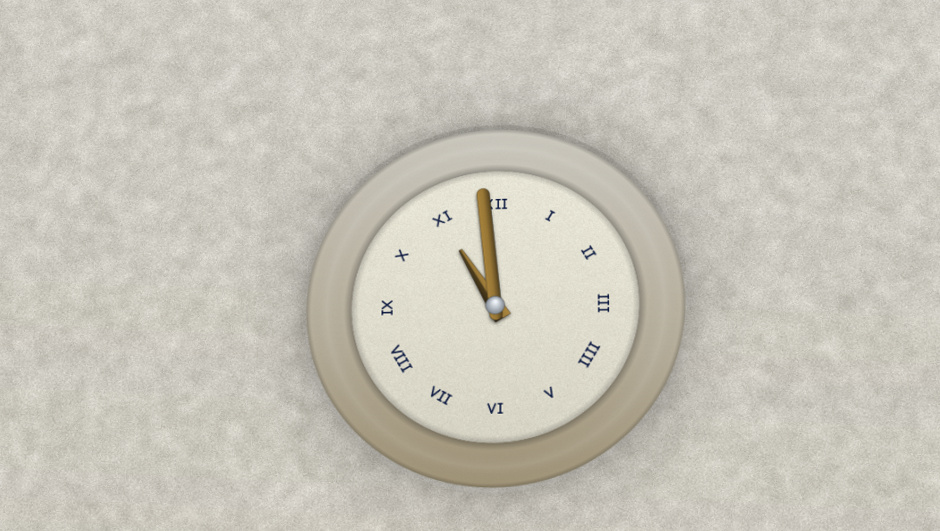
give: {"hour": 10, "minute": 59}
